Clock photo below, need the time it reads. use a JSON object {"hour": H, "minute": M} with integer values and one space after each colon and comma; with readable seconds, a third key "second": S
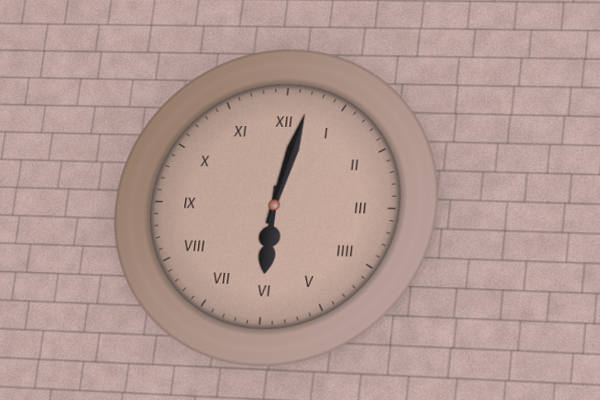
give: {"hour": 6, "minute": 2}
